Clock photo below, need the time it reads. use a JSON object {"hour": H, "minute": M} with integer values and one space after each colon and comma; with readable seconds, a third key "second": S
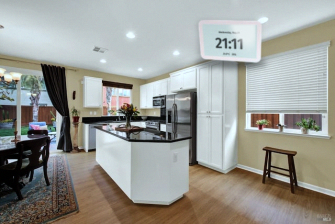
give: {"hour": 21, "minute": 11}
